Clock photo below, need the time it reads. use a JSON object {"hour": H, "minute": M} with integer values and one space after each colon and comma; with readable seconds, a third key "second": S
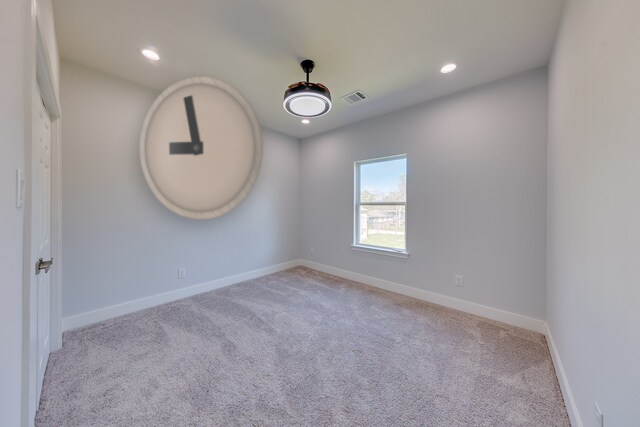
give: {"hour": 8, "minute": 58}
